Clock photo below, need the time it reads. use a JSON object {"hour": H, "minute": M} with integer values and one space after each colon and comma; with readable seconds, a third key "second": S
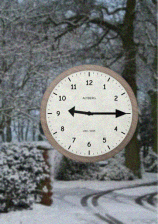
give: {"hour": 9, "minute": 15}
